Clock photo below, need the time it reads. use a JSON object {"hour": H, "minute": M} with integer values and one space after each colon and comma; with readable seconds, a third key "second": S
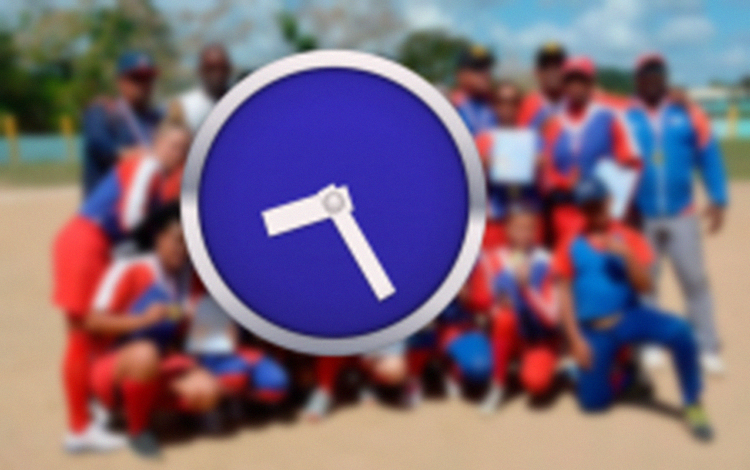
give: {"hour": 8, "minute": 25}
